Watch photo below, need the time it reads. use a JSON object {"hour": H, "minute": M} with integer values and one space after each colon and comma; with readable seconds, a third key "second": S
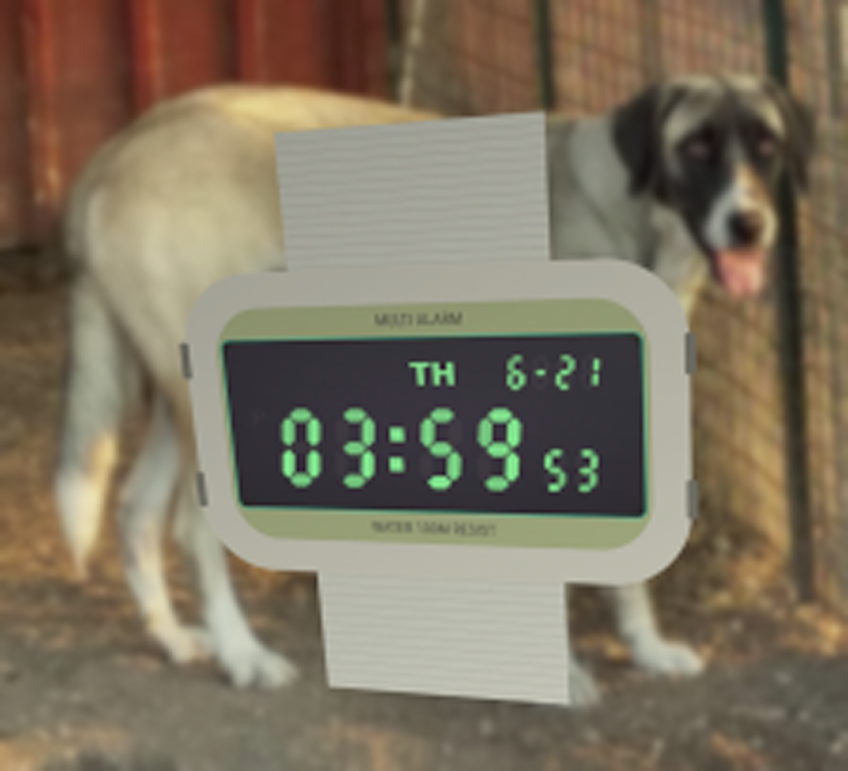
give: {"hour": 3, "minute": 59, "second": 53}
